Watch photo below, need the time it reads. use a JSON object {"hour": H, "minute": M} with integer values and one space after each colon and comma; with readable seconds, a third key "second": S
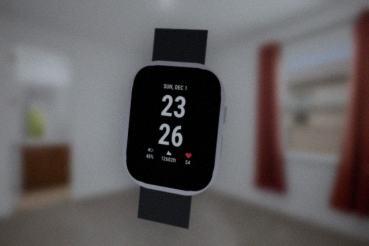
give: {"hour": 23, "minute": 26}
